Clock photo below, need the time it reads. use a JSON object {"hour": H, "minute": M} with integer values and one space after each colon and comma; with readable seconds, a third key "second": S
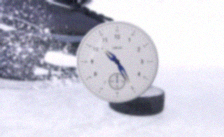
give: {"hour": 10, "minute": 25}
